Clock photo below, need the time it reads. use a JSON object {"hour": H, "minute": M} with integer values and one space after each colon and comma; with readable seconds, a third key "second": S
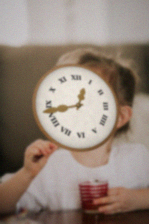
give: {"hour": 12, "minute": 43}
